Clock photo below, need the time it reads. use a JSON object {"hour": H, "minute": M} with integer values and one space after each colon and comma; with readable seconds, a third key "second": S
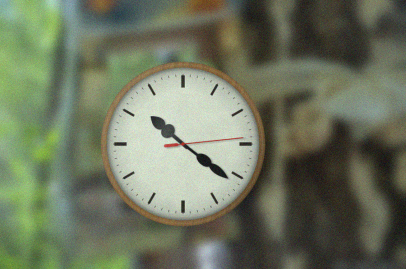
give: {"hour": 10, "minute": 21, "second": 14}
